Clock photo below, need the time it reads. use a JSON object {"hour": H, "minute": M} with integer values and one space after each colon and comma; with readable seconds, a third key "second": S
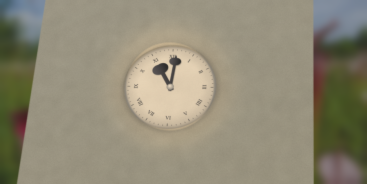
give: {"hour": 11, "minute": 1}
